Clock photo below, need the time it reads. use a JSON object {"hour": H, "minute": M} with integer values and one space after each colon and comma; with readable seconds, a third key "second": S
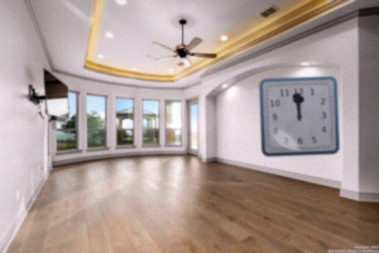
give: {"hour": 11, "minute": 59}
